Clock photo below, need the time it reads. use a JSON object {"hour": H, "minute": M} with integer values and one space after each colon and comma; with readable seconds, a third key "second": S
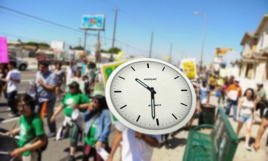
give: {"hour": 10, "minute": 31}
